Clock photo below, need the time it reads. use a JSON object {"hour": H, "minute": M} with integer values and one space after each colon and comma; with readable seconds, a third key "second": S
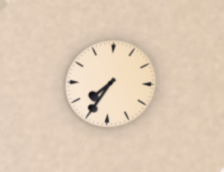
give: {"hour": 7, "minute": 35}
